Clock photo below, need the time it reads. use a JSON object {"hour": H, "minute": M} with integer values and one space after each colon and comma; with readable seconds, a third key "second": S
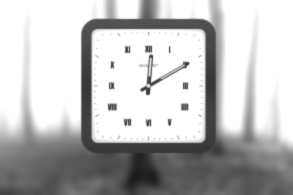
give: {"hour": 12, "minute": 10}
